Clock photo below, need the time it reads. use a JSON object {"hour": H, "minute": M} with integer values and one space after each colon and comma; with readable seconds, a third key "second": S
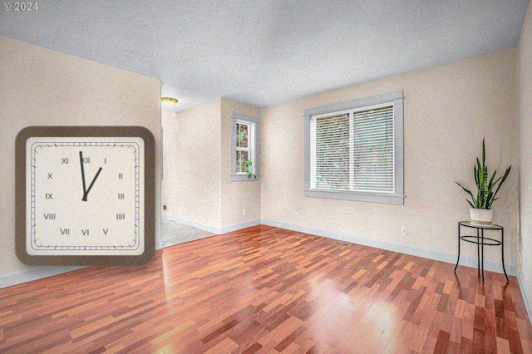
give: {"hour": 12, "minute": 59}
